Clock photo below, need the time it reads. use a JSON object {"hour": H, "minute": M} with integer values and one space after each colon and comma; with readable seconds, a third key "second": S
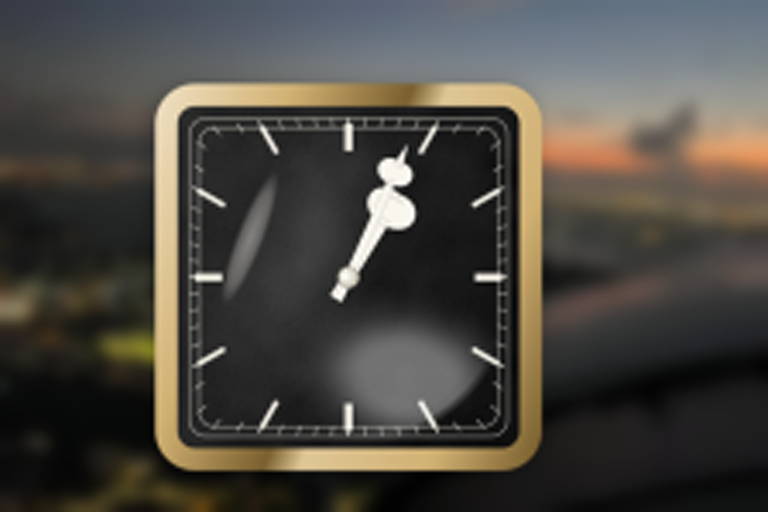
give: {"hour": 1, "minute": 4}
